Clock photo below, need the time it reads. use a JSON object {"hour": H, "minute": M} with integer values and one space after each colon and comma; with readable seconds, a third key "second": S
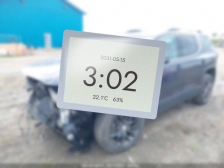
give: {"hour": 3, "minute": 2}
